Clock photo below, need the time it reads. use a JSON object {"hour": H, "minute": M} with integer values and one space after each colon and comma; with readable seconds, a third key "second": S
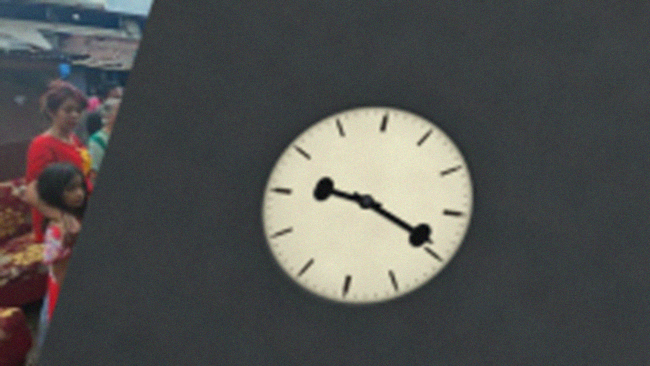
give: {"hour": 9, "minute": 19}
